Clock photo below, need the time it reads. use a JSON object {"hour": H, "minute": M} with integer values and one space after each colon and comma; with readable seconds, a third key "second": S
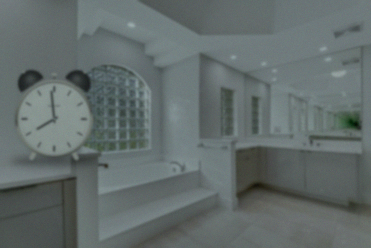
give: {"hour": 7, "minute": 59}
